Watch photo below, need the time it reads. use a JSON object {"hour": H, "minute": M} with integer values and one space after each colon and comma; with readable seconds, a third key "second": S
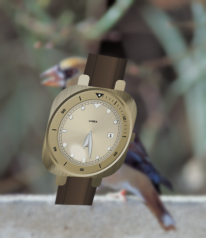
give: {"hour": 6, "minute": 28}
